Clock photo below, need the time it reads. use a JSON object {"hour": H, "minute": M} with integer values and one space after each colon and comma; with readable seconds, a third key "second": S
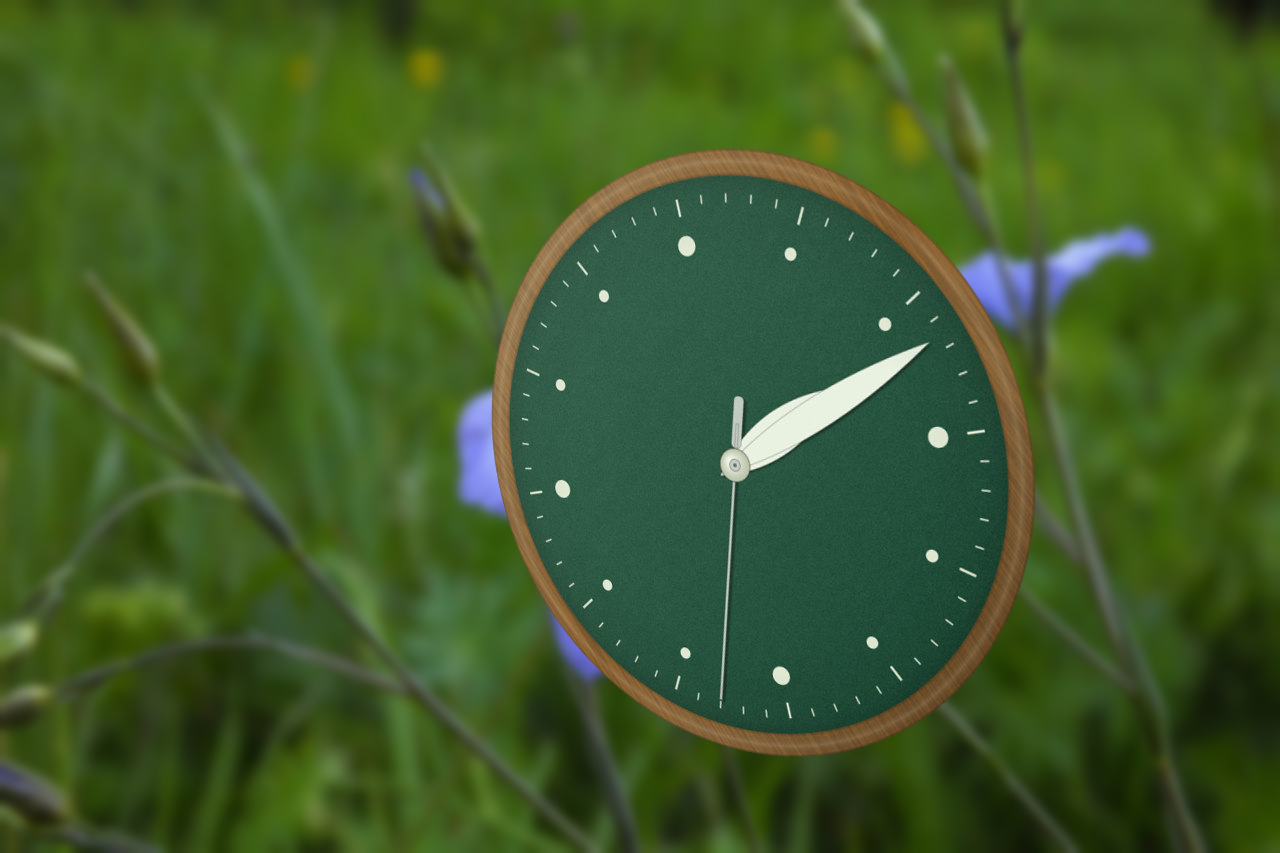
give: {"hour": 2, "minute": 11, "second": 33}
